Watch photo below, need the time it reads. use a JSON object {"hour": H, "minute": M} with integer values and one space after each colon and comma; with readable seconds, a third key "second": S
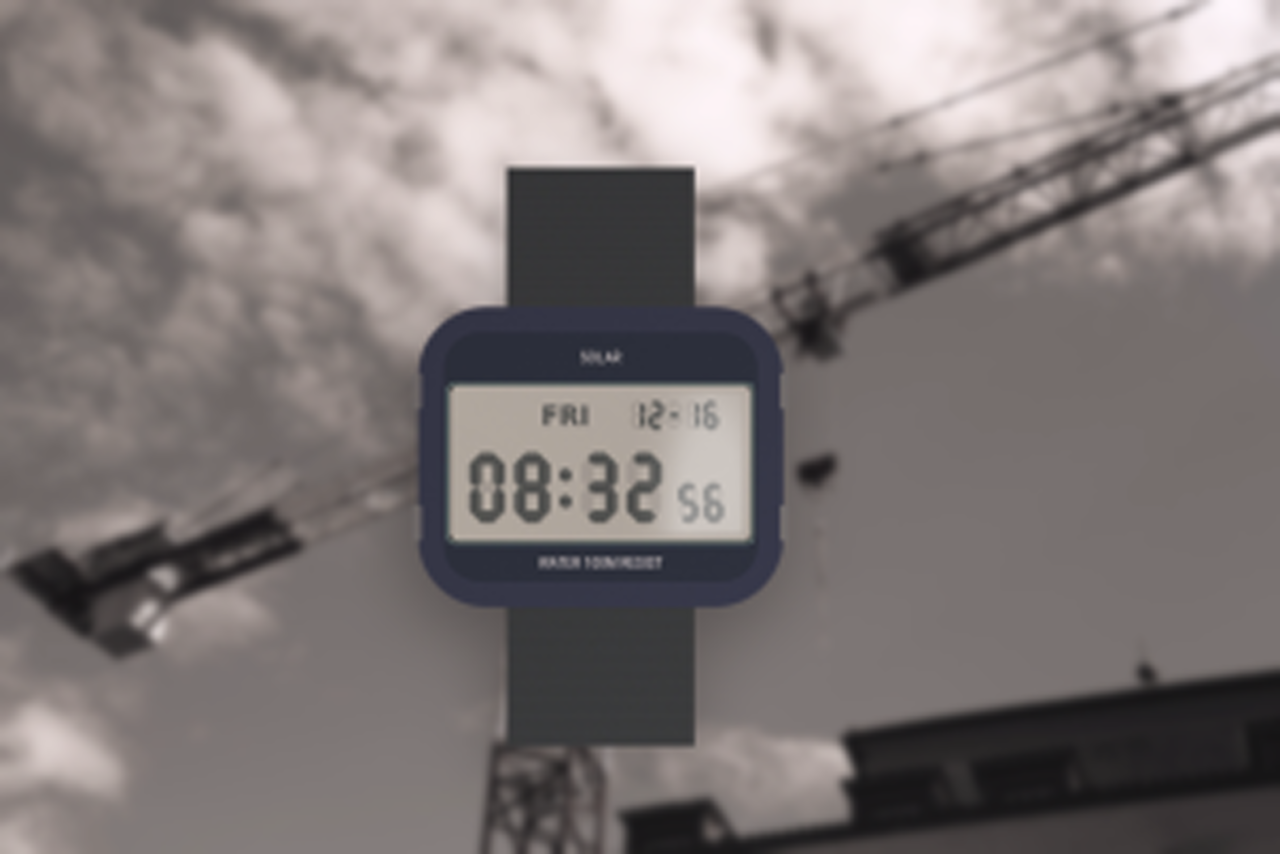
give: {"hour": 8, "minute": 32, "second": 56}
